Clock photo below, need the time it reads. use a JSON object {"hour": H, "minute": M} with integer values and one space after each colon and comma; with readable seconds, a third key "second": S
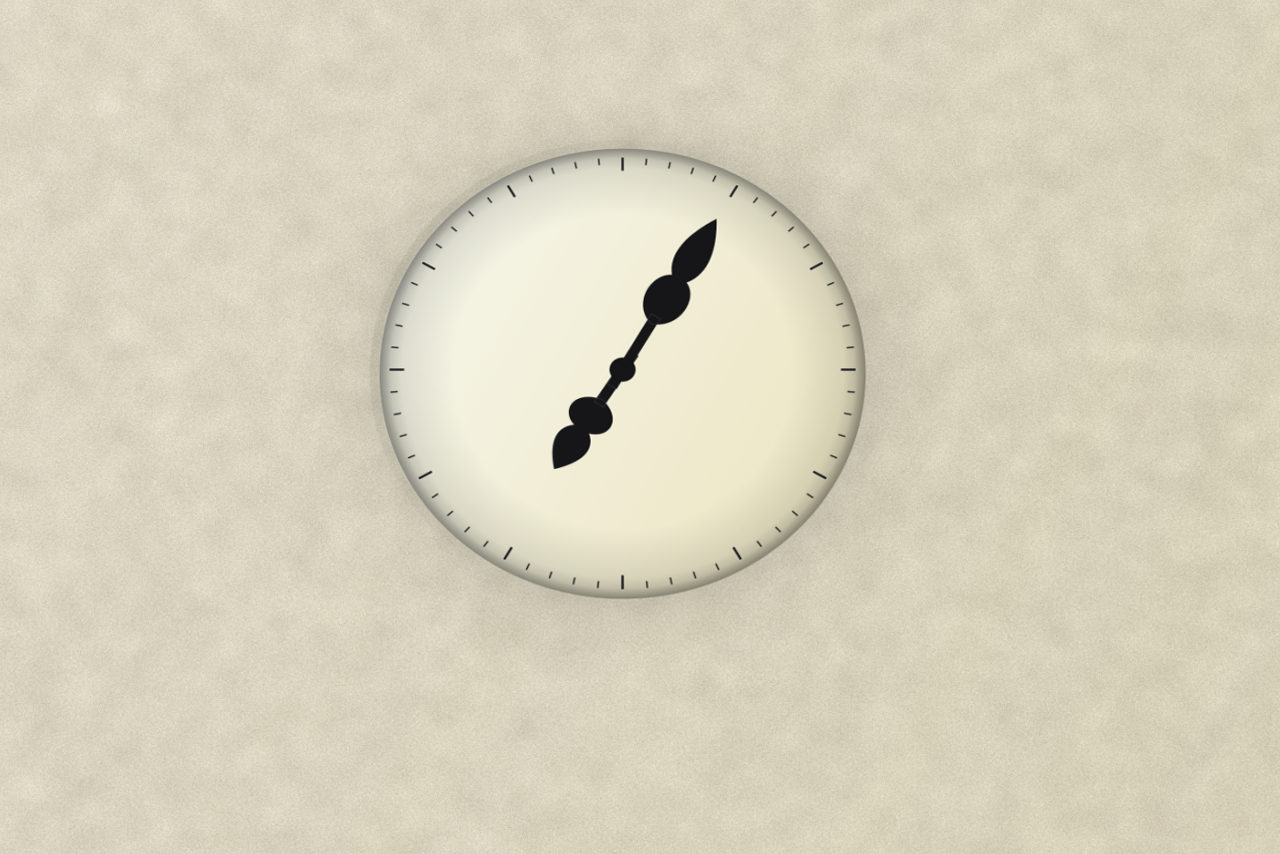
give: {"hour": 7, "minute": 5}
